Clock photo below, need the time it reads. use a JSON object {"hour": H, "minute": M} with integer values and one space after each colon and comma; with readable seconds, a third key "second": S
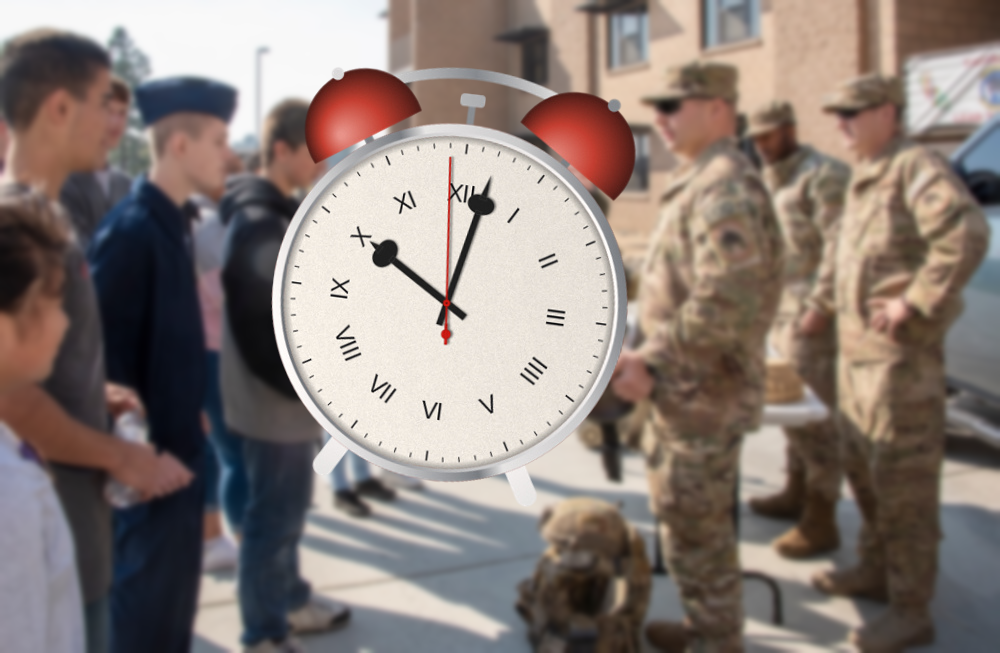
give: {"hour": 10, "minute": 1, "second": 59}
